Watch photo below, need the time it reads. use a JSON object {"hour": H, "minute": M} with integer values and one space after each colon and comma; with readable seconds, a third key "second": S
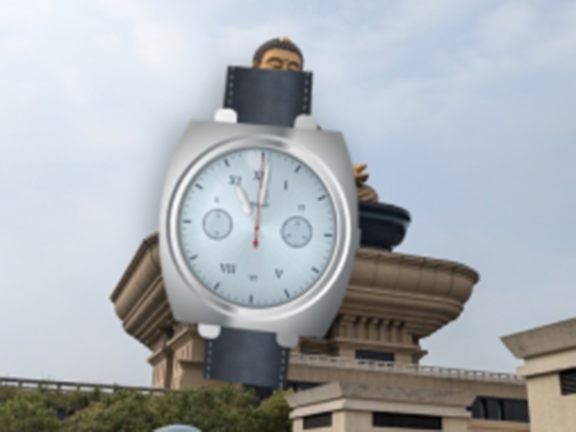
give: {"hour": 11, "minute": 1}
